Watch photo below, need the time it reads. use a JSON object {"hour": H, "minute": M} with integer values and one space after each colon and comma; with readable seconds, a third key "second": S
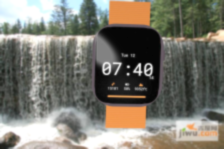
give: {"hour": 7, "minute": 40}
